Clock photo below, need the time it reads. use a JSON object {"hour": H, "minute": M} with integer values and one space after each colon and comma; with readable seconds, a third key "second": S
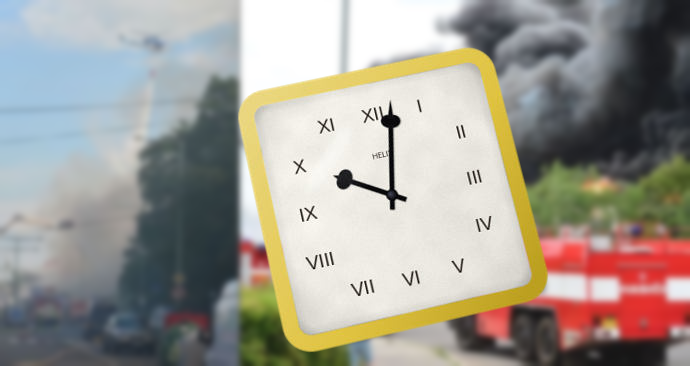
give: {"hour": 10, "minute": 2}
